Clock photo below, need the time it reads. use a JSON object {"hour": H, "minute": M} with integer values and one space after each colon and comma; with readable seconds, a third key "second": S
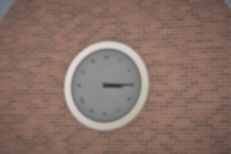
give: {"hour": 3, "minute": 15}
